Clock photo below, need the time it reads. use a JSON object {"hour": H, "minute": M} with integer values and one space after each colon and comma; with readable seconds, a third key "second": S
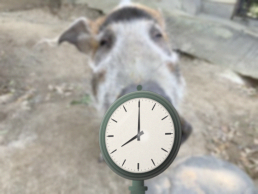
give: {"hour": 8, "minute": 0}
